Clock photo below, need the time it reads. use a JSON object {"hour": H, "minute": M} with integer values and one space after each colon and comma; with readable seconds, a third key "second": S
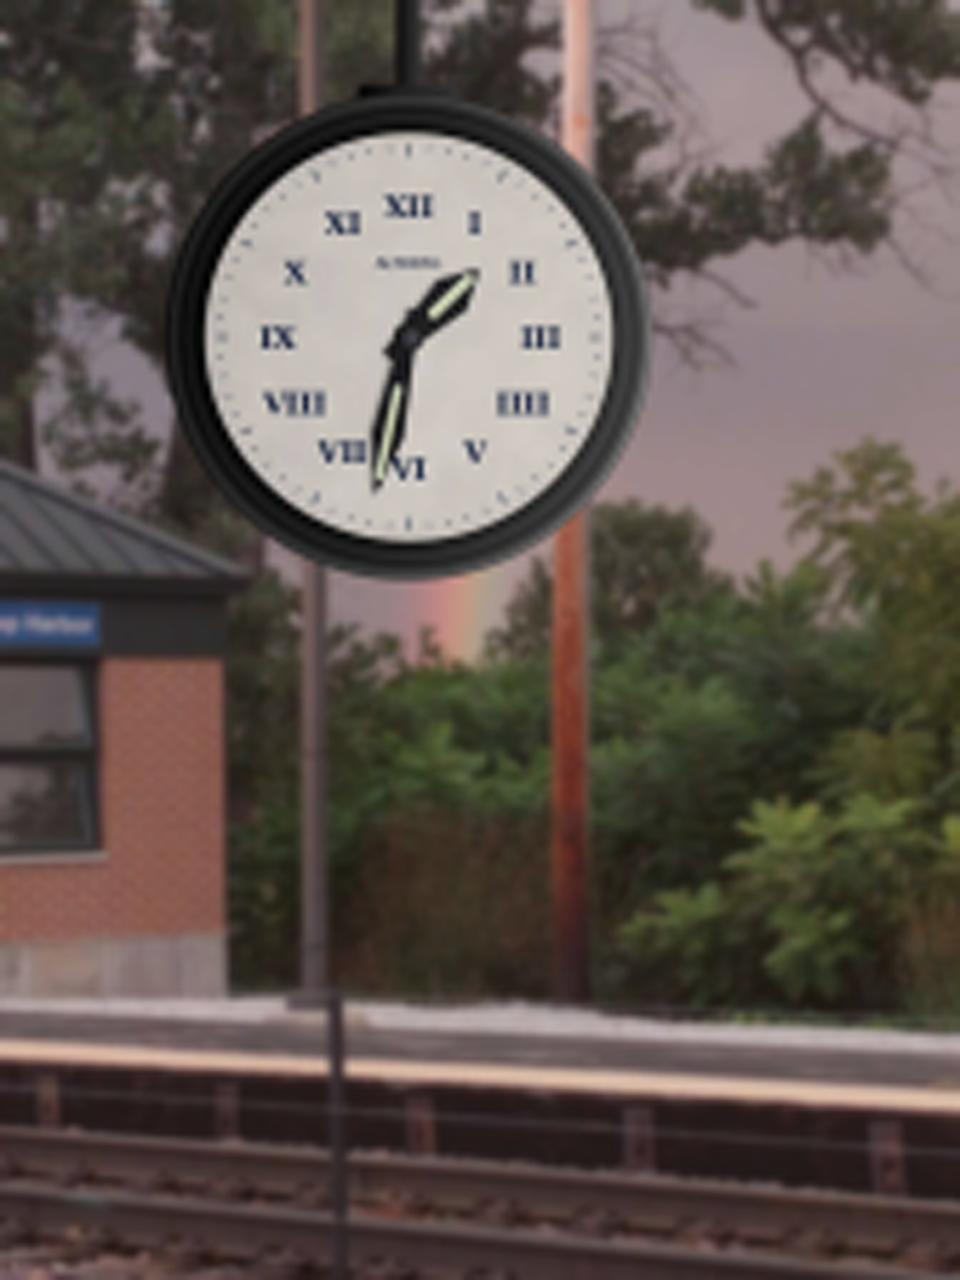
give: {"hour": 1, "minute": 32}
